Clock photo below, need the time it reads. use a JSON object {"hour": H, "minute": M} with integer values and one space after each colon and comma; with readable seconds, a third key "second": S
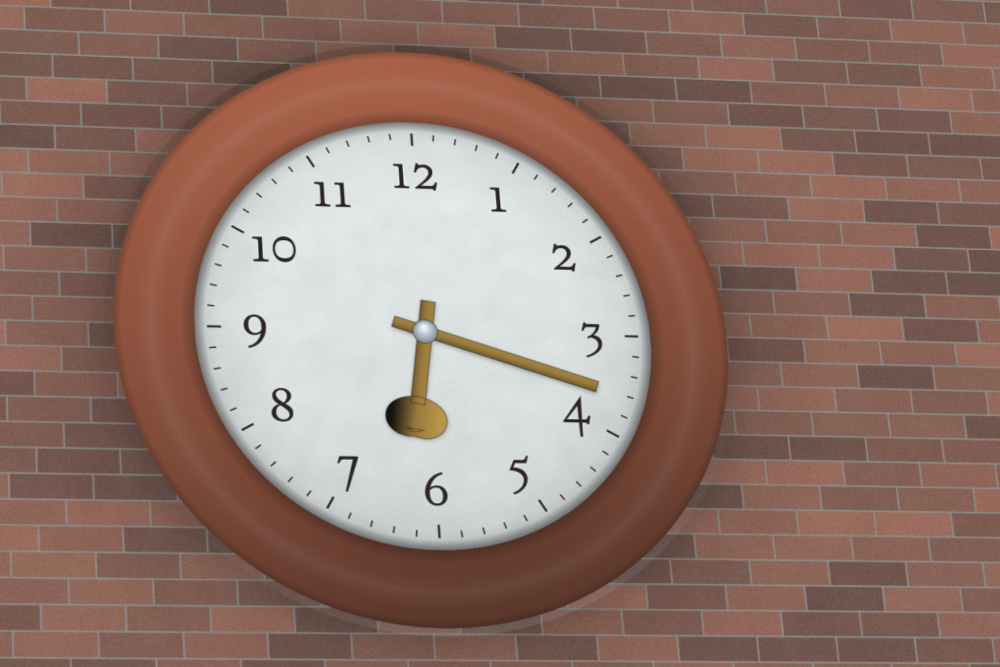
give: {"hour": 6, "minute": 18}
